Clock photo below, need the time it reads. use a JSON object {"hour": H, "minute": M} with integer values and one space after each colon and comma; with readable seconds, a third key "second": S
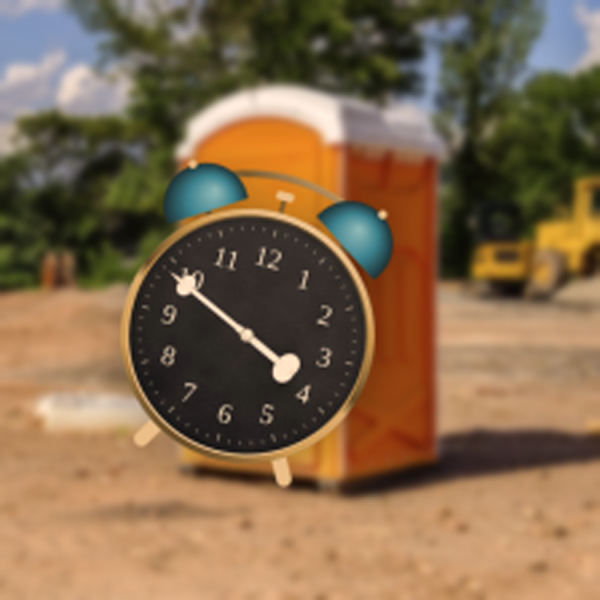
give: {"hour": 3, "minute": 49}
